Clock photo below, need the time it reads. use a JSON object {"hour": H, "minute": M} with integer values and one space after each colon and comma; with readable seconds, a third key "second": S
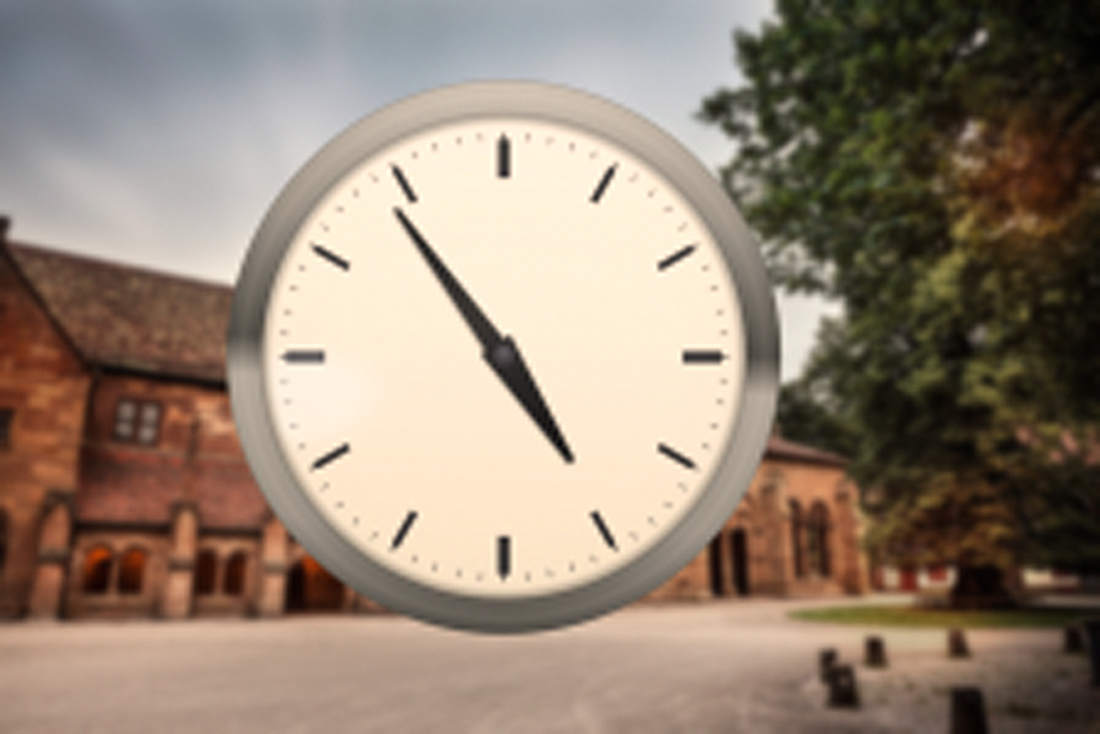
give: {"hour": 4, "minute": 54}
